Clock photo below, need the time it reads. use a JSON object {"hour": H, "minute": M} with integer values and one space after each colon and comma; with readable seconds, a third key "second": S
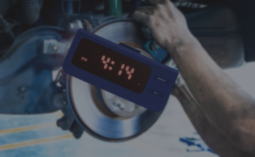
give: {"hour": 4, "minute": 14}
